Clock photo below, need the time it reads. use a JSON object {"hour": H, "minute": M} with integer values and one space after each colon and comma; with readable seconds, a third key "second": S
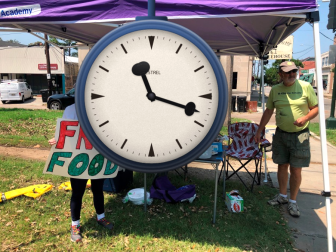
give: {"hour": 11, "minute": 18}
